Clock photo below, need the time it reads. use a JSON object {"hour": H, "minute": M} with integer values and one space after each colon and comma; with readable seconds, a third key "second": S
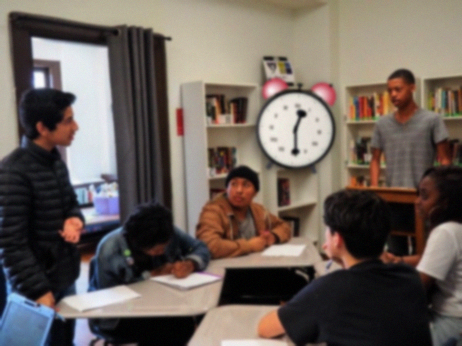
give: {"hour": 12, "minute": 29}
